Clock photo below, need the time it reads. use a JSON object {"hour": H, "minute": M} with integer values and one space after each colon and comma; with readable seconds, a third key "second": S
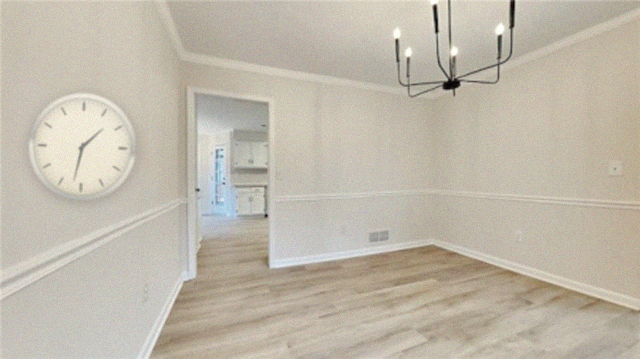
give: {"hour": 1, "minute": 32}
